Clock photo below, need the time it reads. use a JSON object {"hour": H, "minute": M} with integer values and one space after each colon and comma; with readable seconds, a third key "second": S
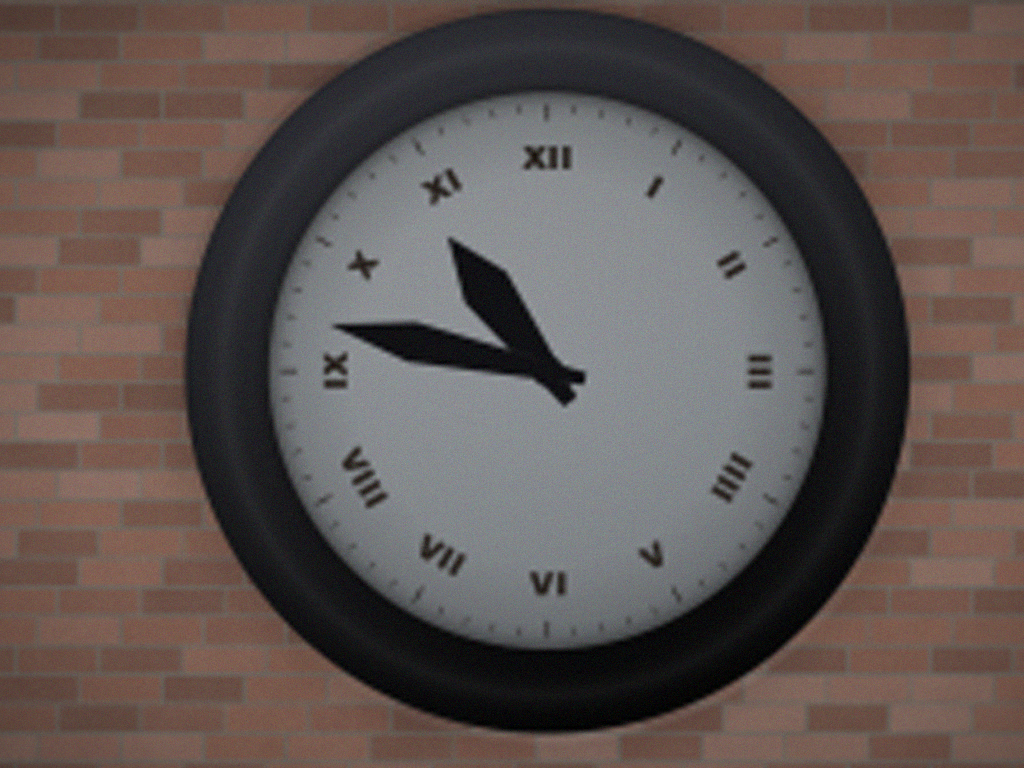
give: {"hour": 10, "minute": 47}
